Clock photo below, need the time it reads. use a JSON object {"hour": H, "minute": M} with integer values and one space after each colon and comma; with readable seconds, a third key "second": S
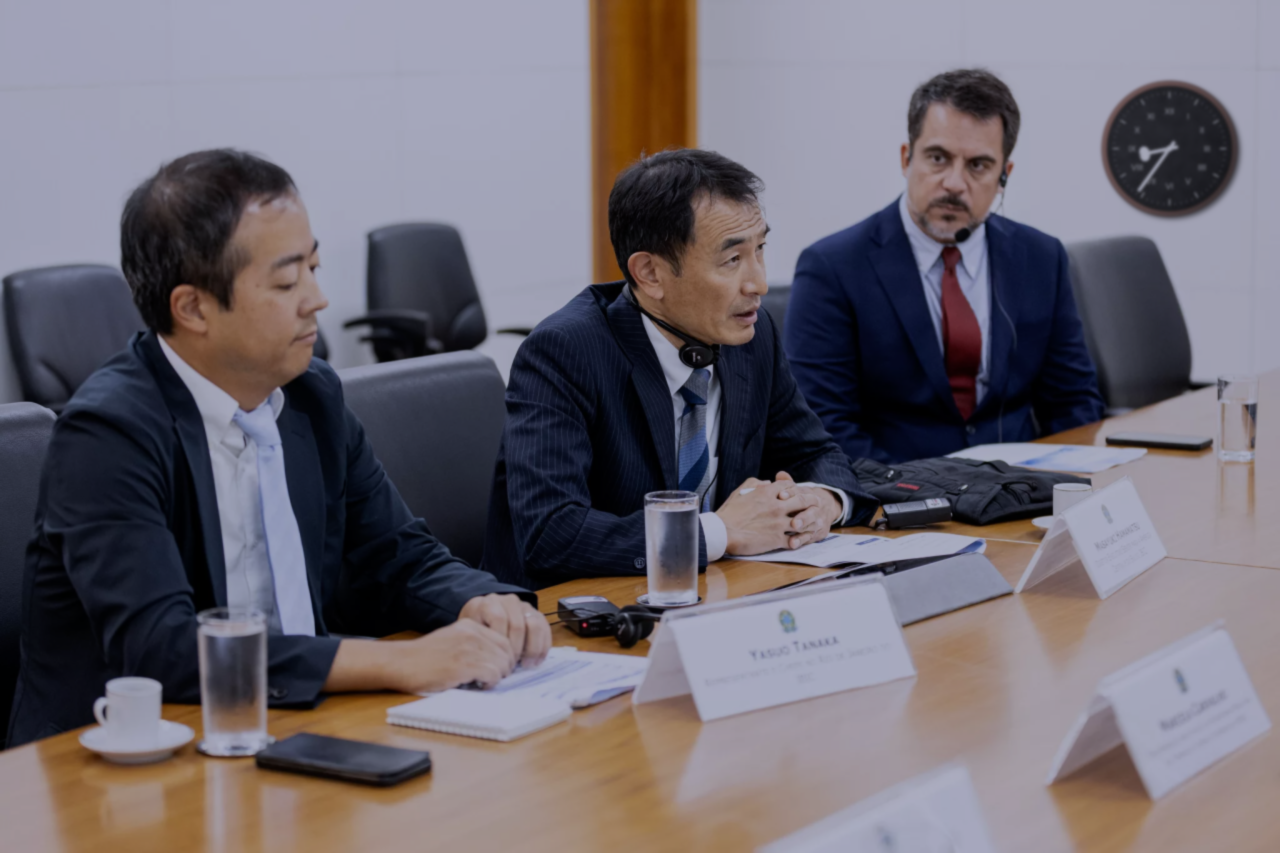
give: {"hour": 8, "minute": 36}
